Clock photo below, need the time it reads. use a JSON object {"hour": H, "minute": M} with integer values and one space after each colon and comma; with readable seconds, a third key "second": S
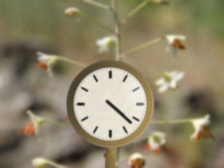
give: {"hour": 4, "minute": 22}
